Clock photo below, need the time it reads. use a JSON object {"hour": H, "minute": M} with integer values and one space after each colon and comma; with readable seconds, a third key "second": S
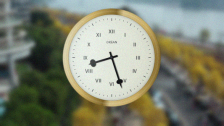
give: {"hour": 8, "minute": 27}
